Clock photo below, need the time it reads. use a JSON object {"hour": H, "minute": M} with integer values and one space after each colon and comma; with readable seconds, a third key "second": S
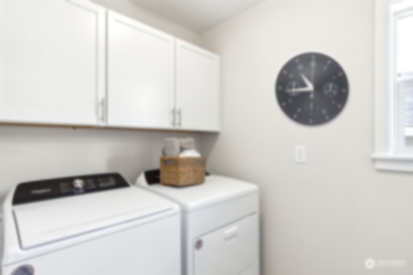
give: {"hour": 10, "minute": 44}
